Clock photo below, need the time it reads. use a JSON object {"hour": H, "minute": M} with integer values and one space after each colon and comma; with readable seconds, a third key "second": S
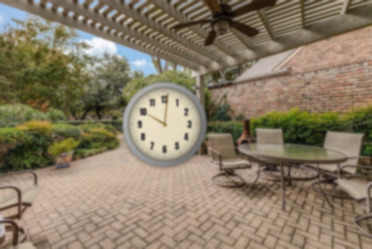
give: {"hour": 10, "minute": 1}
